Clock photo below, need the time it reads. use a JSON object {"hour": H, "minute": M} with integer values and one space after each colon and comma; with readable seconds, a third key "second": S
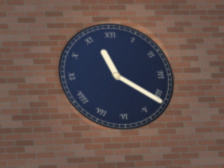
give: {"hour": 11, "minute": 21}
